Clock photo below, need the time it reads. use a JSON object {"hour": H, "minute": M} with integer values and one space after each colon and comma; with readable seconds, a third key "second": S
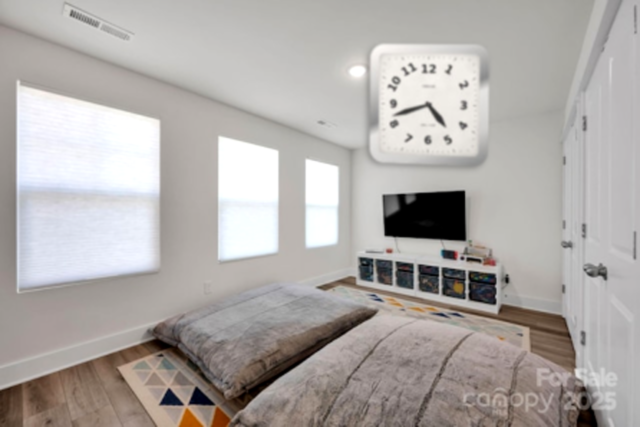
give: {"hour": 4, "minute": 42}
